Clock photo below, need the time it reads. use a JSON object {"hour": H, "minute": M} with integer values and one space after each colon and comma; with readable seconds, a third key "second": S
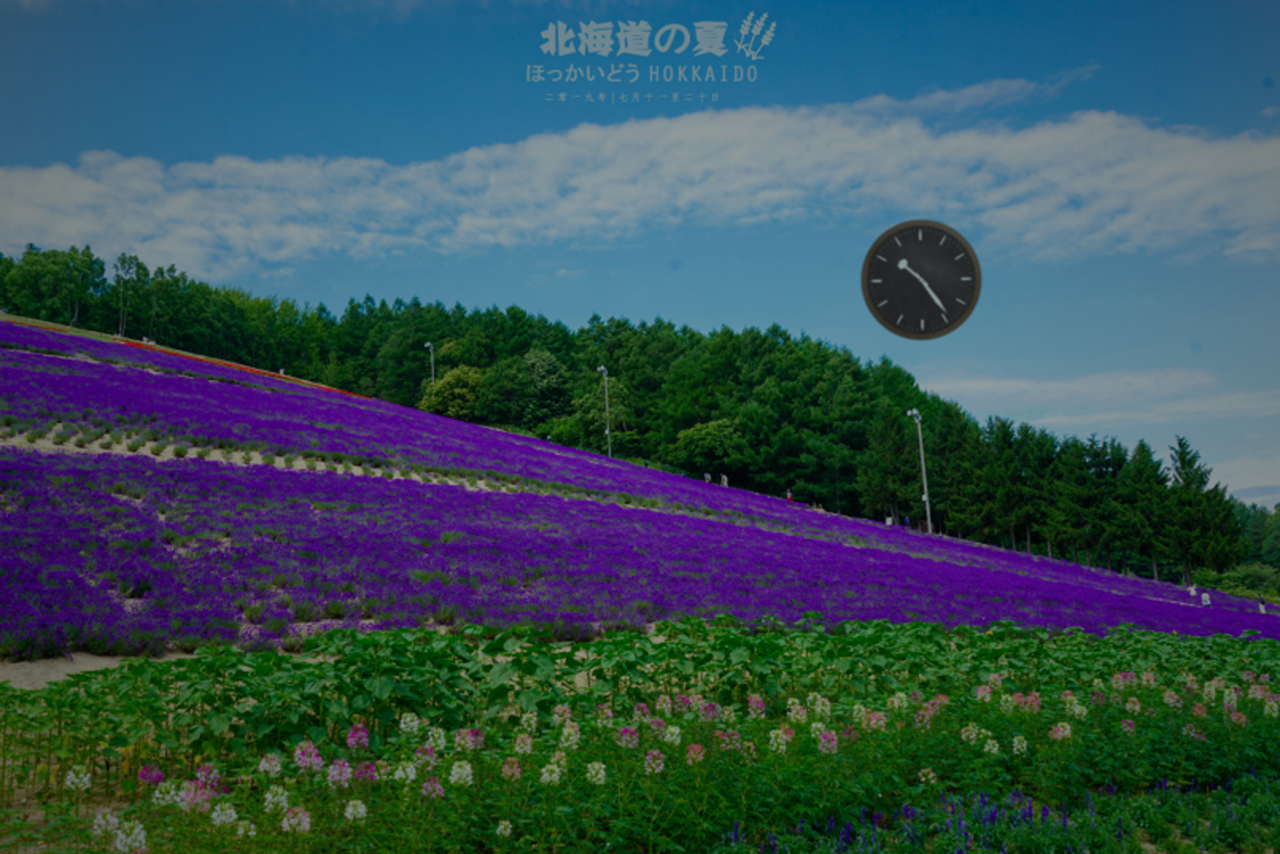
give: {"hour": 10, "minute": 24}
